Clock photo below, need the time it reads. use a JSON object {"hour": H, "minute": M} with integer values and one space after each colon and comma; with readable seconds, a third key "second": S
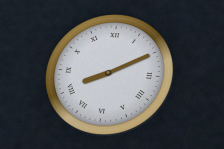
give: {"hour": 8, "minute": 10}
